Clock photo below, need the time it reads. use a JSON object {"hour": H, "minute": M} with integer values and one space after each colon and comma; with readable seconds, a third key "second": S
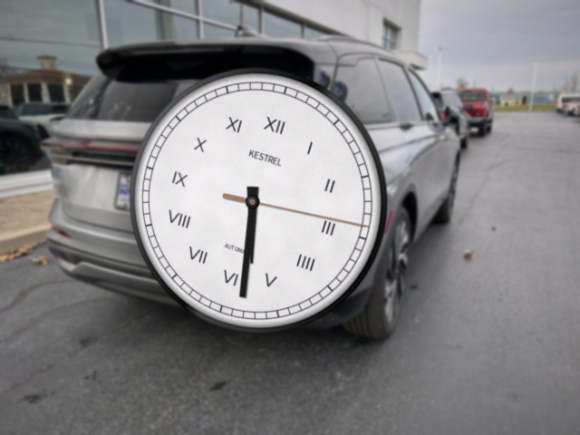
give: {"hour": 5, "minute": 28, "second": 14}
